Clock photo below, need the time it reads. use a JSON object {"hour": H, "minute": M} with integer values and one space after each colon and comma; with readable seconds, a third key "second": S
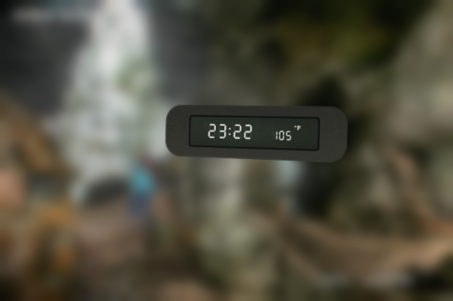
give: {"hour": 23, "minute": 22}
